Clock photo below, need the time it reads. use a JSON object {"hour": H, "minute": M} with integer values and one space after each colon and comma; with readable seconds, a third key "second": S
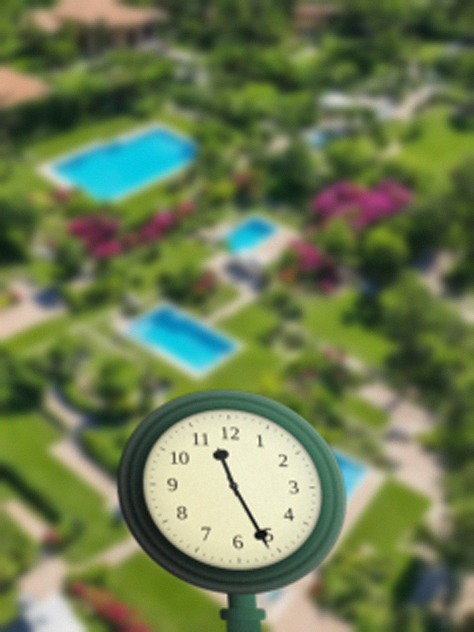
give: {"hour": 11, "minute": 26}
